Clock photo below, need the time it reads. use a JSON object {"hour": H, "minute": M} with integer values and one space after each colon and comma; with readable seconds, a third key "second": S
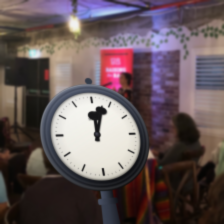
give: {"hour": 12, "minute": 3}
